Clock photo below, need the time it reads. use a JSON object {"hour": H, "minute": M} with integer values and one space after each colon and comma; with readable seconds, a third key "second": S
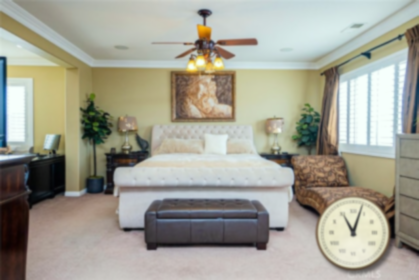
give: {"hour": 11, "minute": 3}
